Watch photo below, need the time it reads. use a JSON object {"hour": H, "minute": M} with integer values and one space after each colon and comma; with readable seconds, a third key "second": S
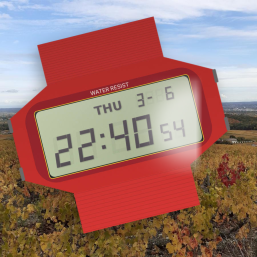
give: {"hour": 22, "minute": 40, "second": 54}
